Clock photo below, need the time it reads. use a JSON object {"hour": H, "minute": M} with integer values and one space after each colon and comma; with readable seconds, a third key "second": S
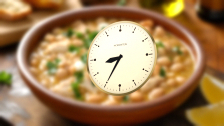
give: {"hour": 8, "minute": 35}
